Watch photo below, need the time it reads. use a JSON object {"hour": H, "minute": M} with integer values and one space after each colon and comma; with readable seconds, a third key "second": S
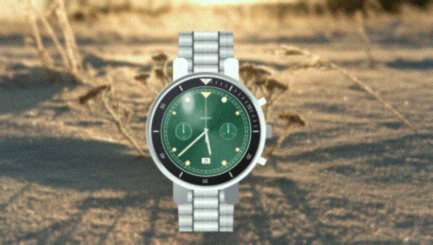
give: {"hour": 5, "minute": 38}
